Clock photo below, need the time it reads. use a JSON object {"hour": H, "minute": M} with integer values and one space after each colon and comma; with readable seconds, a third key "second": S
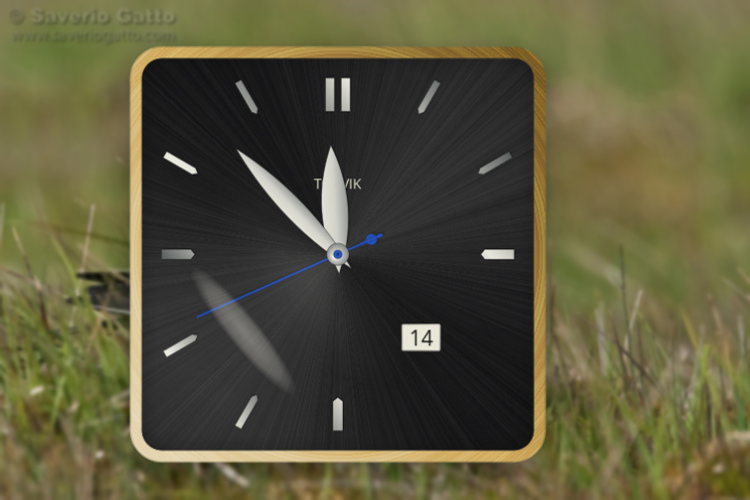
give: {"hour": 11, "minute": 52, "second": 41}
